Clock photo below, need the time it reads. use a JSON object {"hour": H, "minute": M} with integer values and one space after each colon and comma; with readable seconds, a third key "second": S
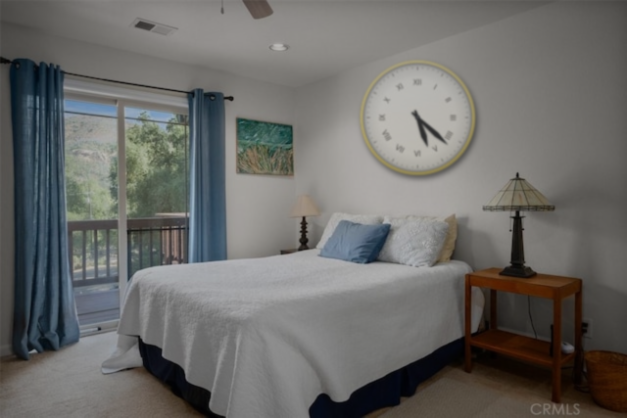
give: {"hour": 5, "minute": 22}
